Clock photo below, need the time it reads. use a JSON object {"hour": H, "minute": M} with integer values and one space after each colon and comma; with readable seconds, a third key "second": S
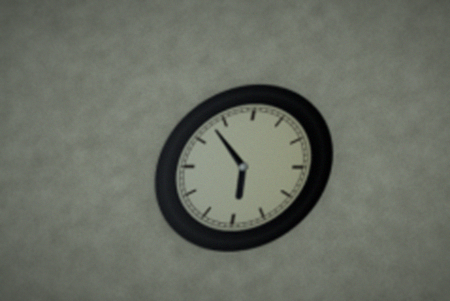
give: {"hour": 5, "minute": 53}
